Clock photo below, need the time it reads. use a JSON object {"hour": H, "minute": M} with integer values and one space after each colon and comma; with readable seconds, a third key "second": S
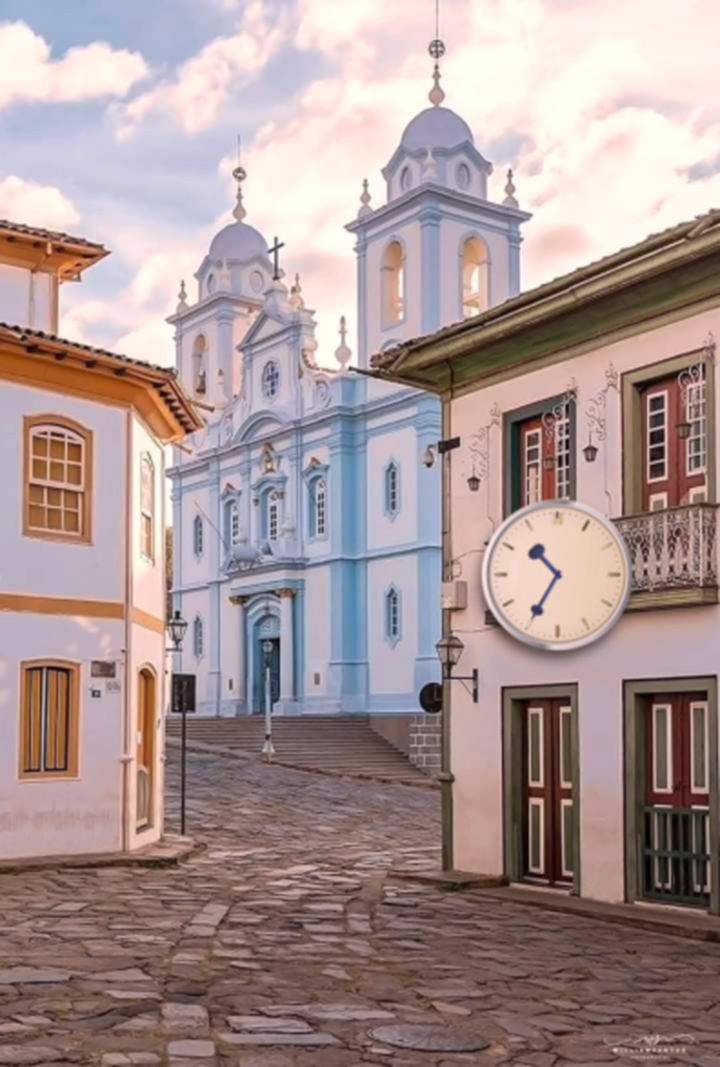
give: {"hour": 10, "minute": 35}
